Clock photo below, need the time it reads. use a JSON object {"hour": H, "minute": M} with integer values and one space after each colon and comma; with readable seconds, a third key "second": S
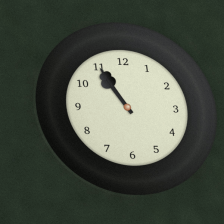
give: {"hour": 10, "minute": 55}
